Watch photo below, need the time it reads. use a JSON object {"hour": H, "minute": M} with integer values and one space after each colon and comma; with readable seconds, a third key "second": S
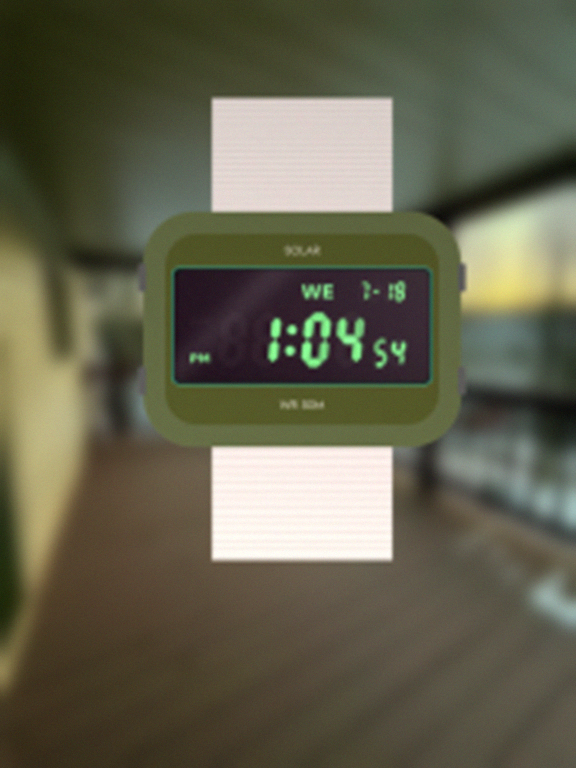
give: {"hour": 1, "minute": 4, "second": 54}
